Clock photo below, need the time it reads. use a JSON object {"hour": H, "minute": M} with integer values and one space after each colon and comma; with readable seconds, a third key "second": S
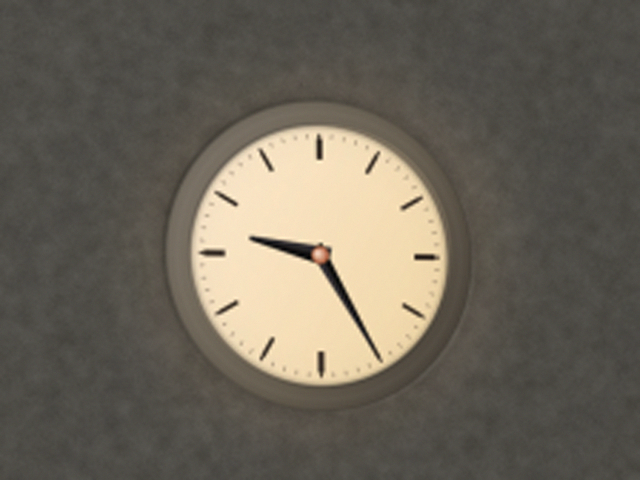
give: {"hour": 9, "minute": 25}
